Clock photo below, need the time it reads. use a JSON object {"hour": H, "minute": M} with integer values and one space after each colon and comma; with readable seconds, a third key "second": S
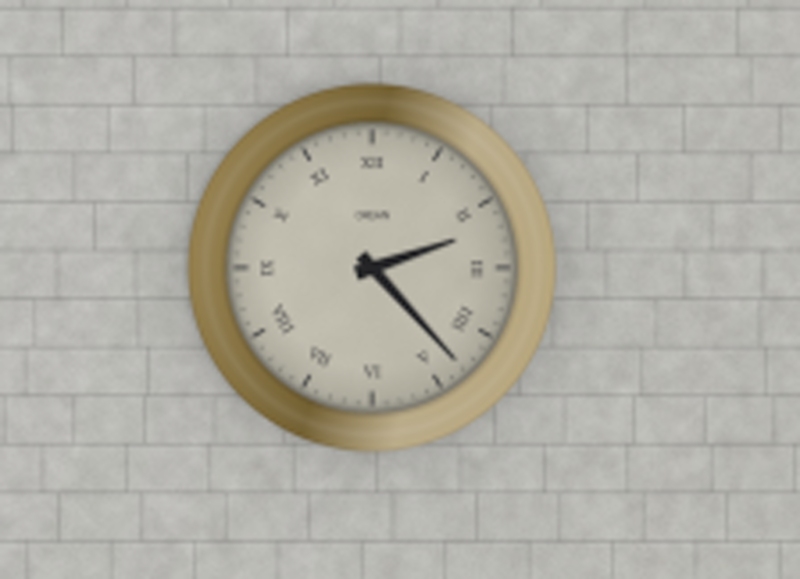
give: {"hour": 2, "minute": 23}
